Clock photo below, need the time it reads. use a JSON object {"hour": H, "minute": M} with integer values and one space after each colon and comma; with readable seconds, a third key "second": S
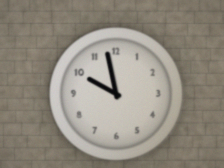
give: {"hour": 9, "minute": 58}
